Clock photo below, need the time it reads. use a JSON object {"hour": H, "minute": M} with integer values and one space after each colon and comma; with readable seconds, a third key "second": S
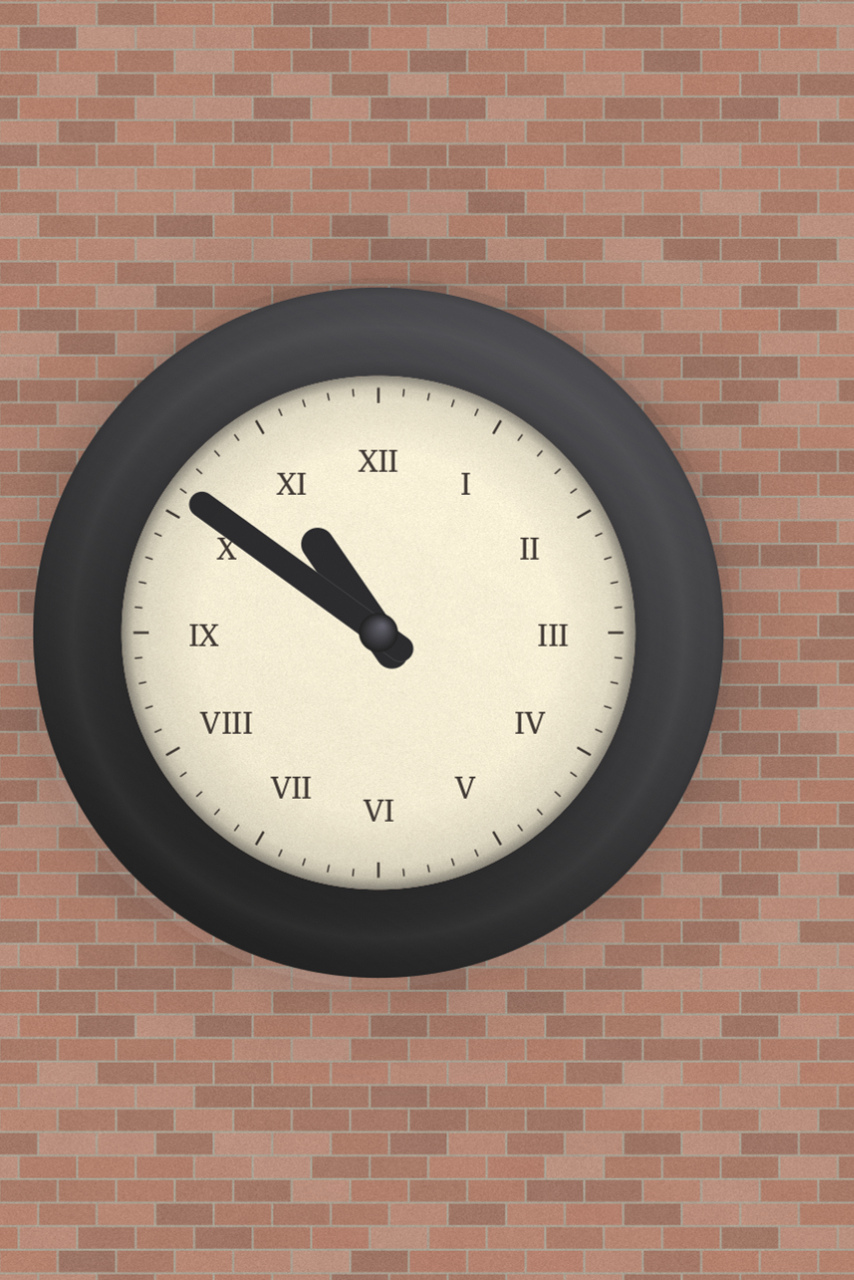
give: {"hour": 10, "minute": 51}
